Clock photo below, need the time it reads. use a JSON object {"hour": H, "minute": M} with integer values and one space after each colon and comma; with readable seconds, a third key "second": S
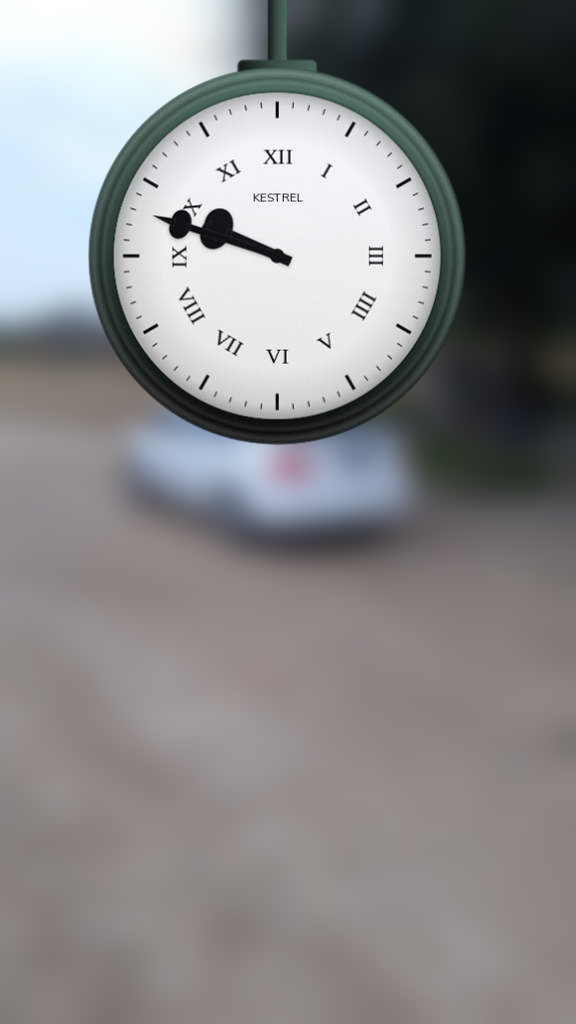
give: {"hour": 9, "minute": 48}
